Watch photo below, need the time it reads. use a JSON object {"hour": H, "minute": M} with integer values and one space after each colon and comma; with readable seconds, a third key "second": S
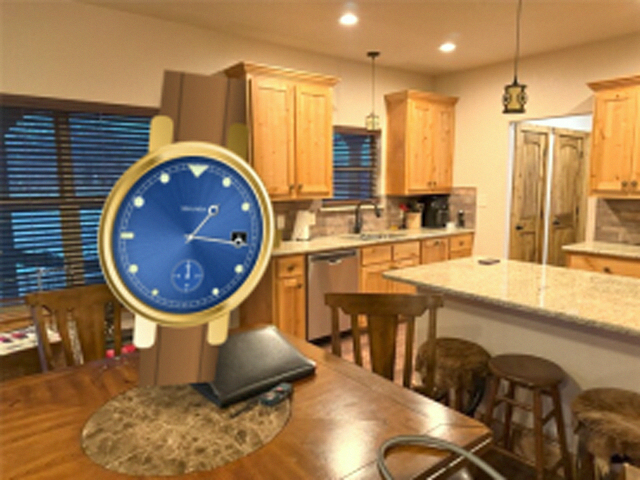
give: {"hour": 1, "minute": 16}
